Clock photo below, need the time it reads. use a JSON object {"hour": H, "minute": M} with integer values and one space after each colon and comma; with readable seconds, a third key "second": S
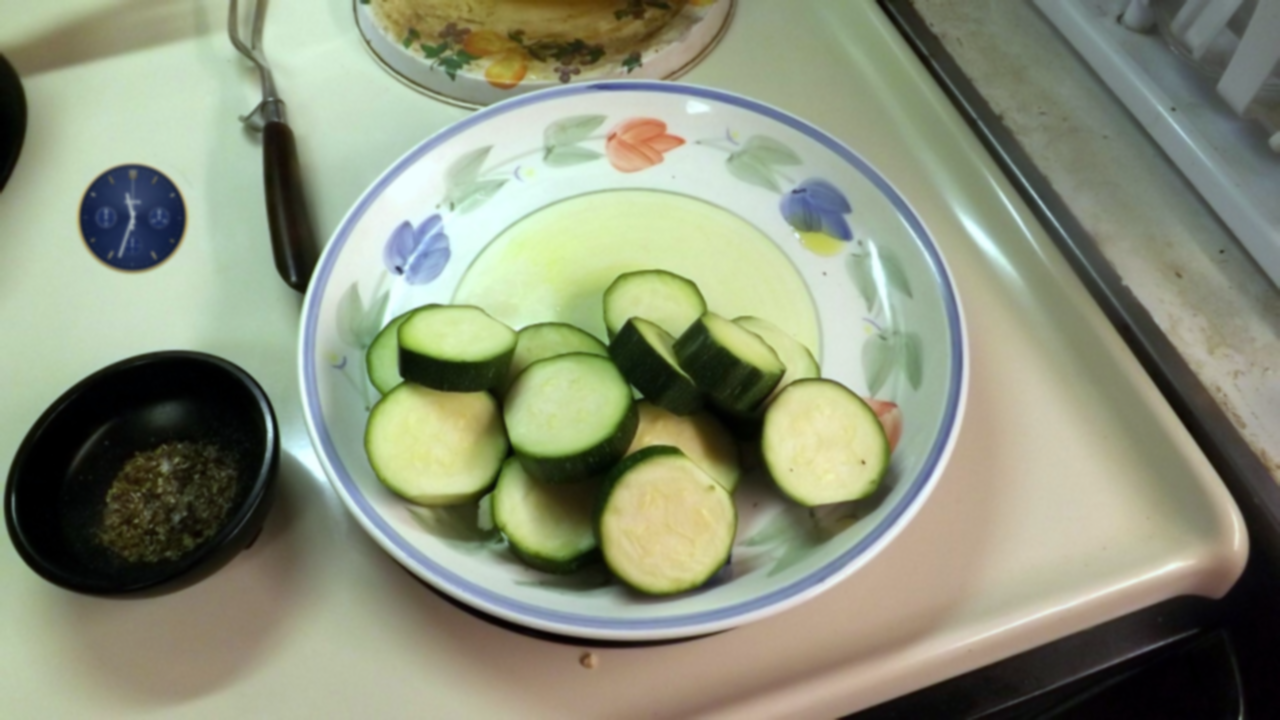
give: {"hour": 11, "minute": 33}
